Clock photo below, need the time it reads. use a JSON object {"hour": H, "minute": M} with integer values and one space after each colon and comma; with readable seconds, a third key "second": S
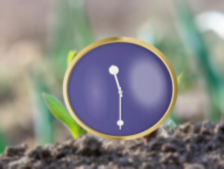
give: {"hour": 11, "minute": 30}
